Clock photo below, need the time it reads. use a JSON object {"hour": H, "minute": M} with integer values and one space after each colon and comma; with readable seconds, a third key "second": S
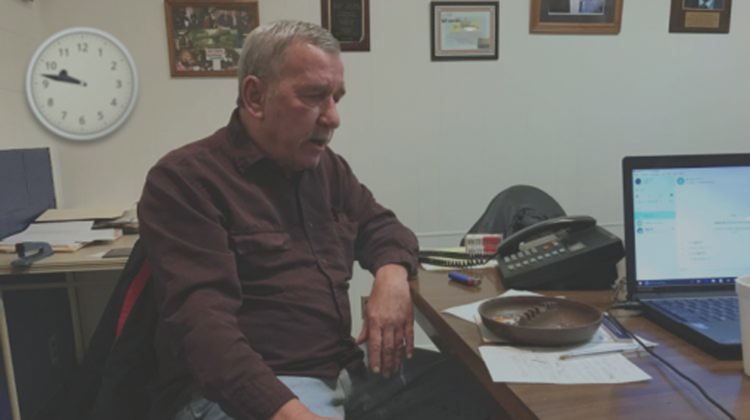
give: {"hour": 9, "minute": 47}
